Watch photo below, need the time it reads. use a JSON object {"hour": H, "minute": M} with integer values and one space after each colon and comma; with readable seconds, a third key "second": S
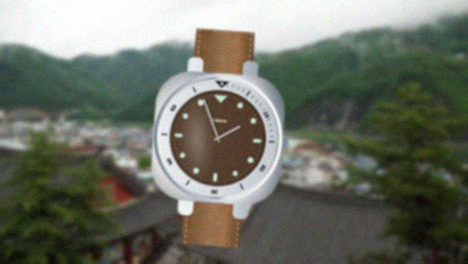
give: {"hour": 1, "minute": 56}
